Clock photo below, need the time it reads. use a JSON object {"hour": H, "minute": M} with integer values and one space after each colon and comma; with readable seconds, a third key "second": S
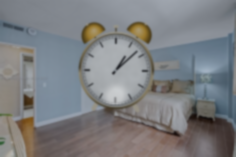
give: {"hour": 1, "minute": 8}
